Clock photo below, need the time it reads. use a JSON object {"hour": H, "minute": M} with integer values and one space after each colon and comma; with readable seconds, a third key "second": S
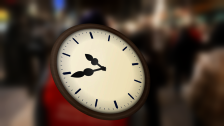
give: {"hour": 10, "minute": 44}
